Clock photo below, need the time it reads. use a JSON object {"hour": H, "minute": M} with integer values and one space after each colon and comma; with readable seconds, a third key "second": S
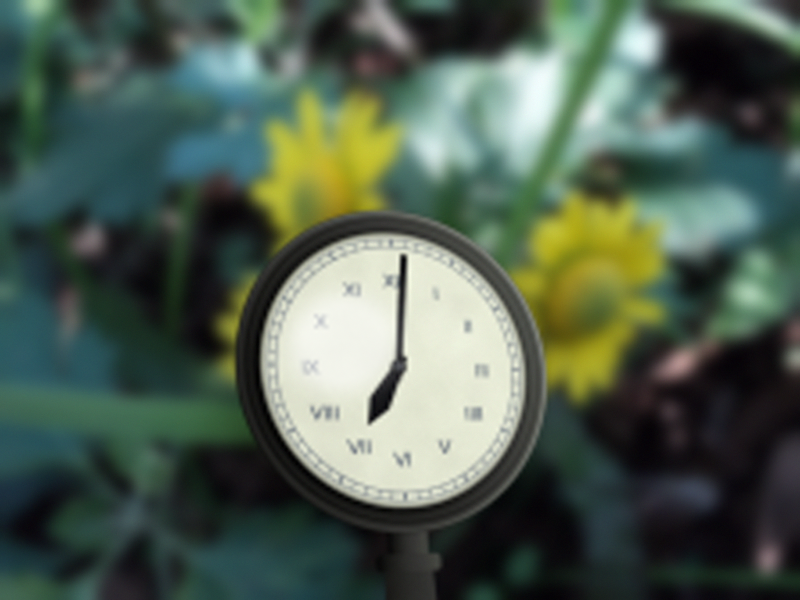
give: {"hour": 7, "minute": 1}
